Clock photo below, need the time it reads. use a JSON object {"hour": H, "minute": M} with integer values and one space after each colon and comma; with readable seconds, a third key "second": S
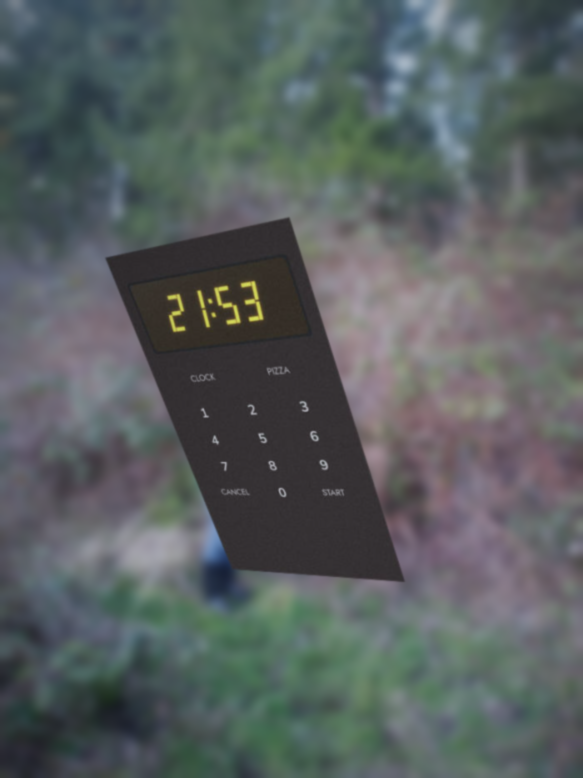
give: {"hour": 21, "minute": 53}
